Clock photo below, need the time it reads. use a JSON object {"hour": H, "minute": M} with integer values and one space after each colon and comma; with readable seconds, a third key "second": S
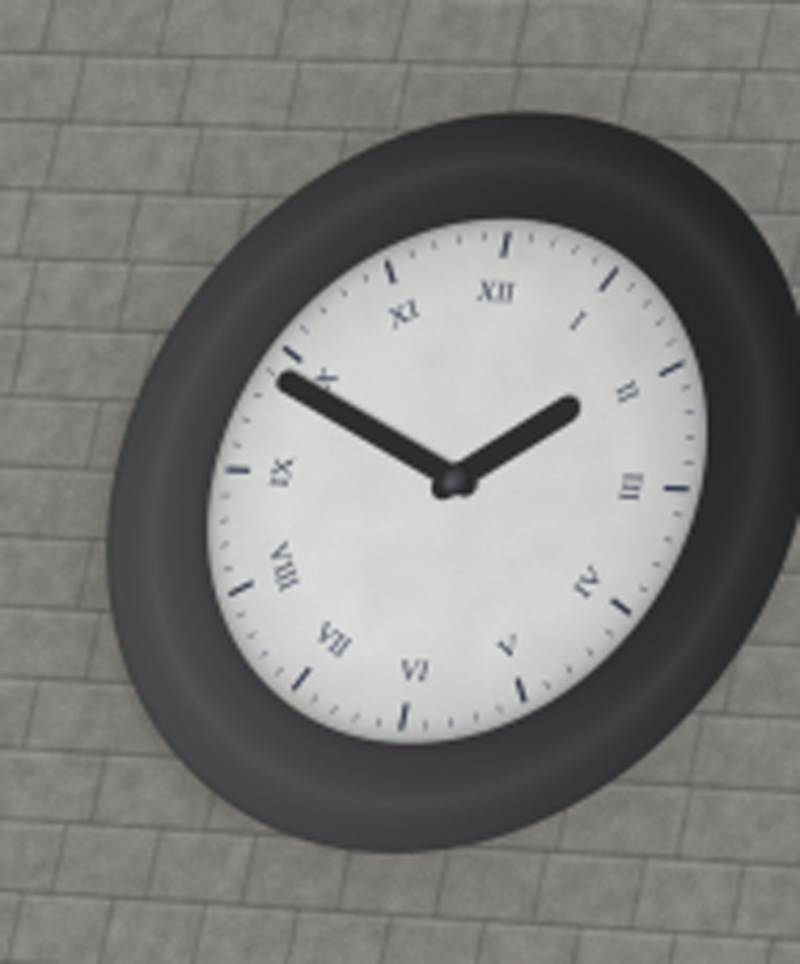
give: {"hour": 1, "minute": 49}
